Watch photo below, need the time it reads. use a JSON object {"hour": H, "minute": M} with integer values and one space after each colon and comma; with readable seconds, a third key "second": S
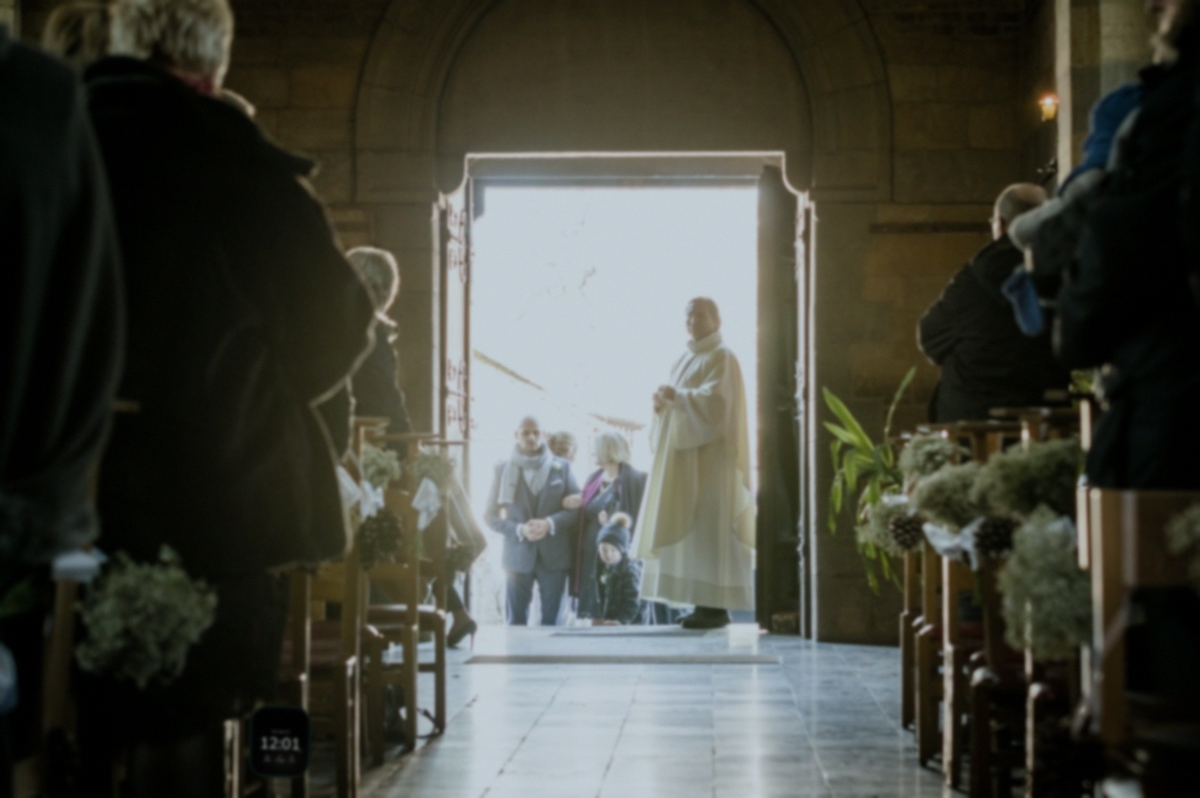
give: {"hour": 12, "minute": 1}
